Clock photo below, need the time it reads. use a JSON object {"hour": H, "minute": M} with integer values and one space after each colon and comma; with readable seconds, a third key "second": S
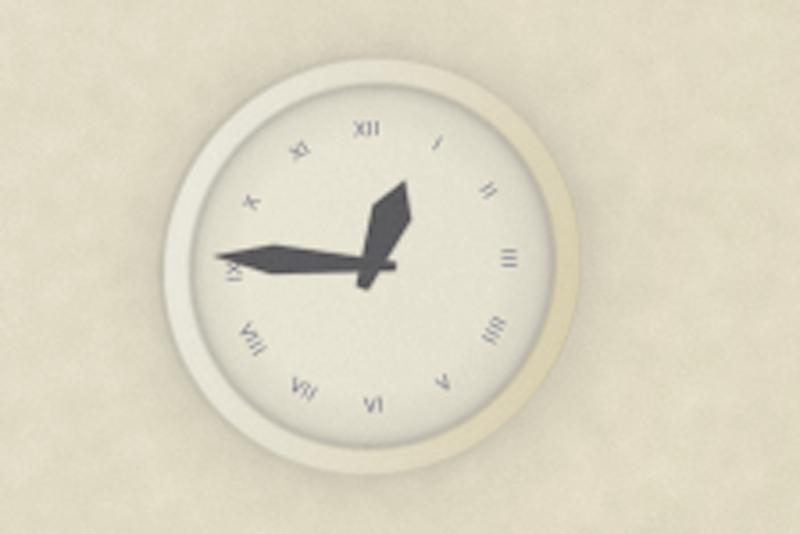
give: {"hour": 12, "minute": 46}
